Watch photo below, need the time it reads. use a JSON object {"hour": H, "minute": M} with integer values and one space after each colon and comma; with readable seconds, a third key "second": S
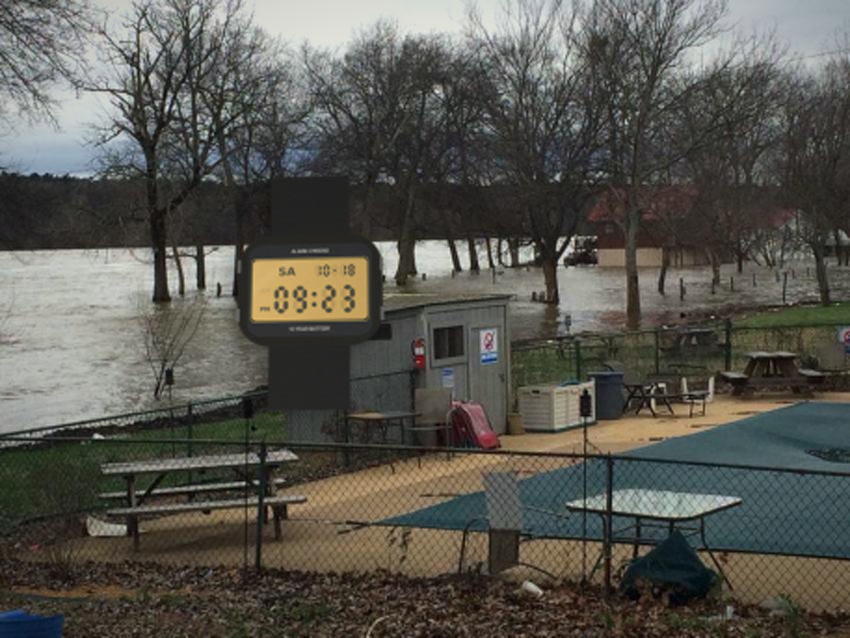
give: {"hour": 9, "minute": 23}
